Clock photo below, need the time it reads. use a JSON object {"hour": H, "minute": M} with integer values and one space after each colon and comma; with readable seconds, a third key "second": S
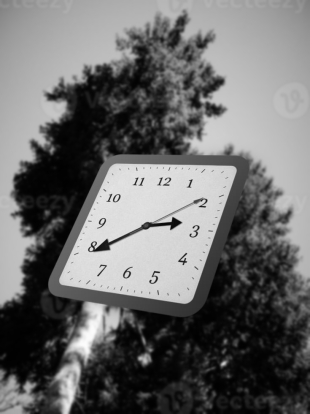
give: {"hour": 2, "minute": 39, "second": 9}
